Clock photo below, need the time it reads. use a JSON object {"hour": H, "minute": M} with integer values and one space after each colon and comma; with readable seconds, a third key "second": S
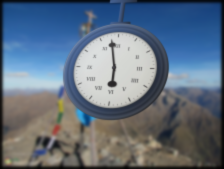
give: {"hour": 5, "minute": 58}
